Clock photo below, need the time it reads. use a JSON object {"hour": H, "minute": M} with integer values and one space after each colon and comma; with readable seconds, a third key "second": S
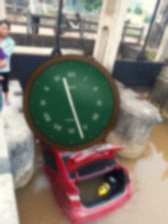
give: {"hour": 11, "minute": 27}
